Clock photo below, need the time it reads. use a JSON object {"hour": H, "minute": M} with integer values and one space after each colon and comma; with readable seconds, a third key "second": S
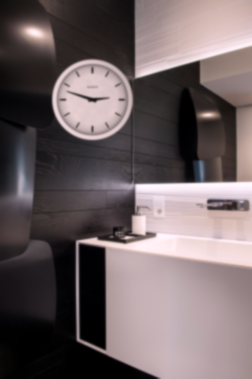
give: {"hour": 2, "minute": 48}
